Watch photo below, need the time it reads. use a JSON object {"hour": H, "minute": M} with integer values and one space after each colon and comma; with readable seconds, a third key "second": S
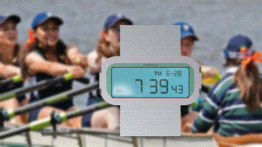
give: {"hour": 7, "minute": 39, "second": 43}
